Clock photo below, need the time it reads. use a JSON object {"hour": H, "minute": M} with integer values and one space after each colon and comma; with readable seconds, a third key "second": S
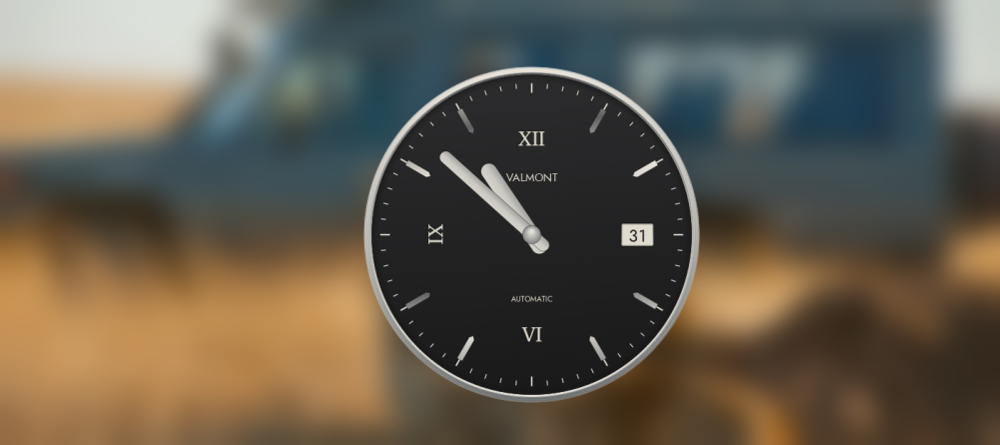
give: {"hour": 10, "minute": 52}
